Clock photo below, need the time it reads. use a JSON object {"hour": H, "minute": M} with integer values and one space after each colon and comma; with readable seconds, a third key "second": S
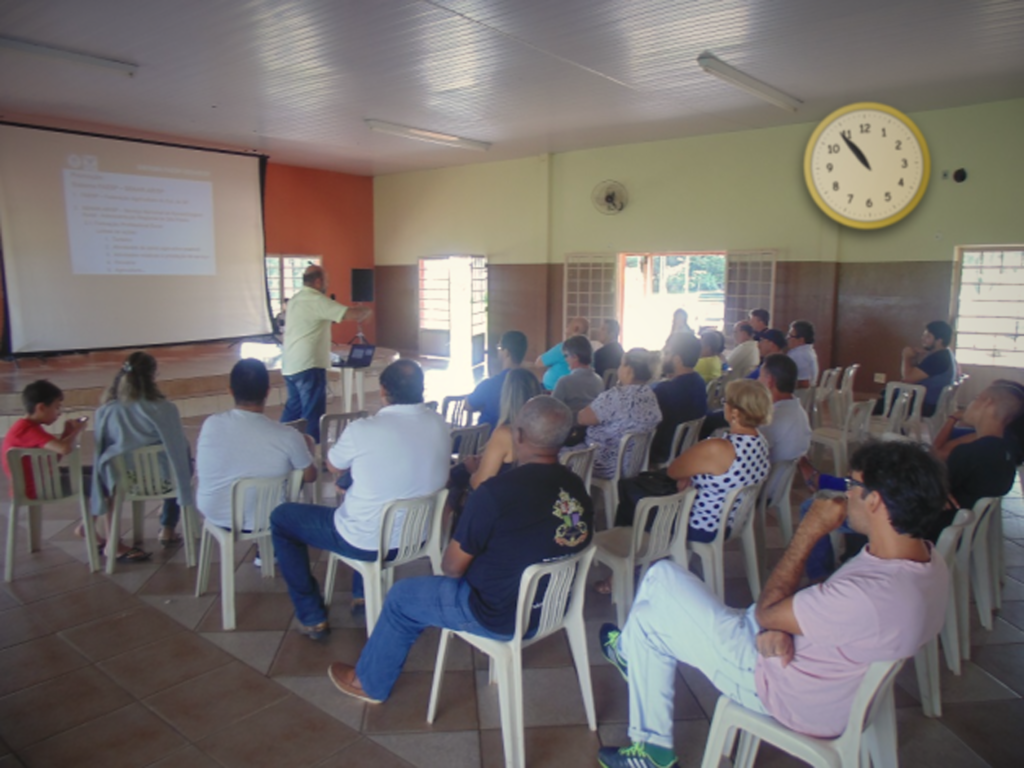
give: {"hour": 10, "minute": 54}
